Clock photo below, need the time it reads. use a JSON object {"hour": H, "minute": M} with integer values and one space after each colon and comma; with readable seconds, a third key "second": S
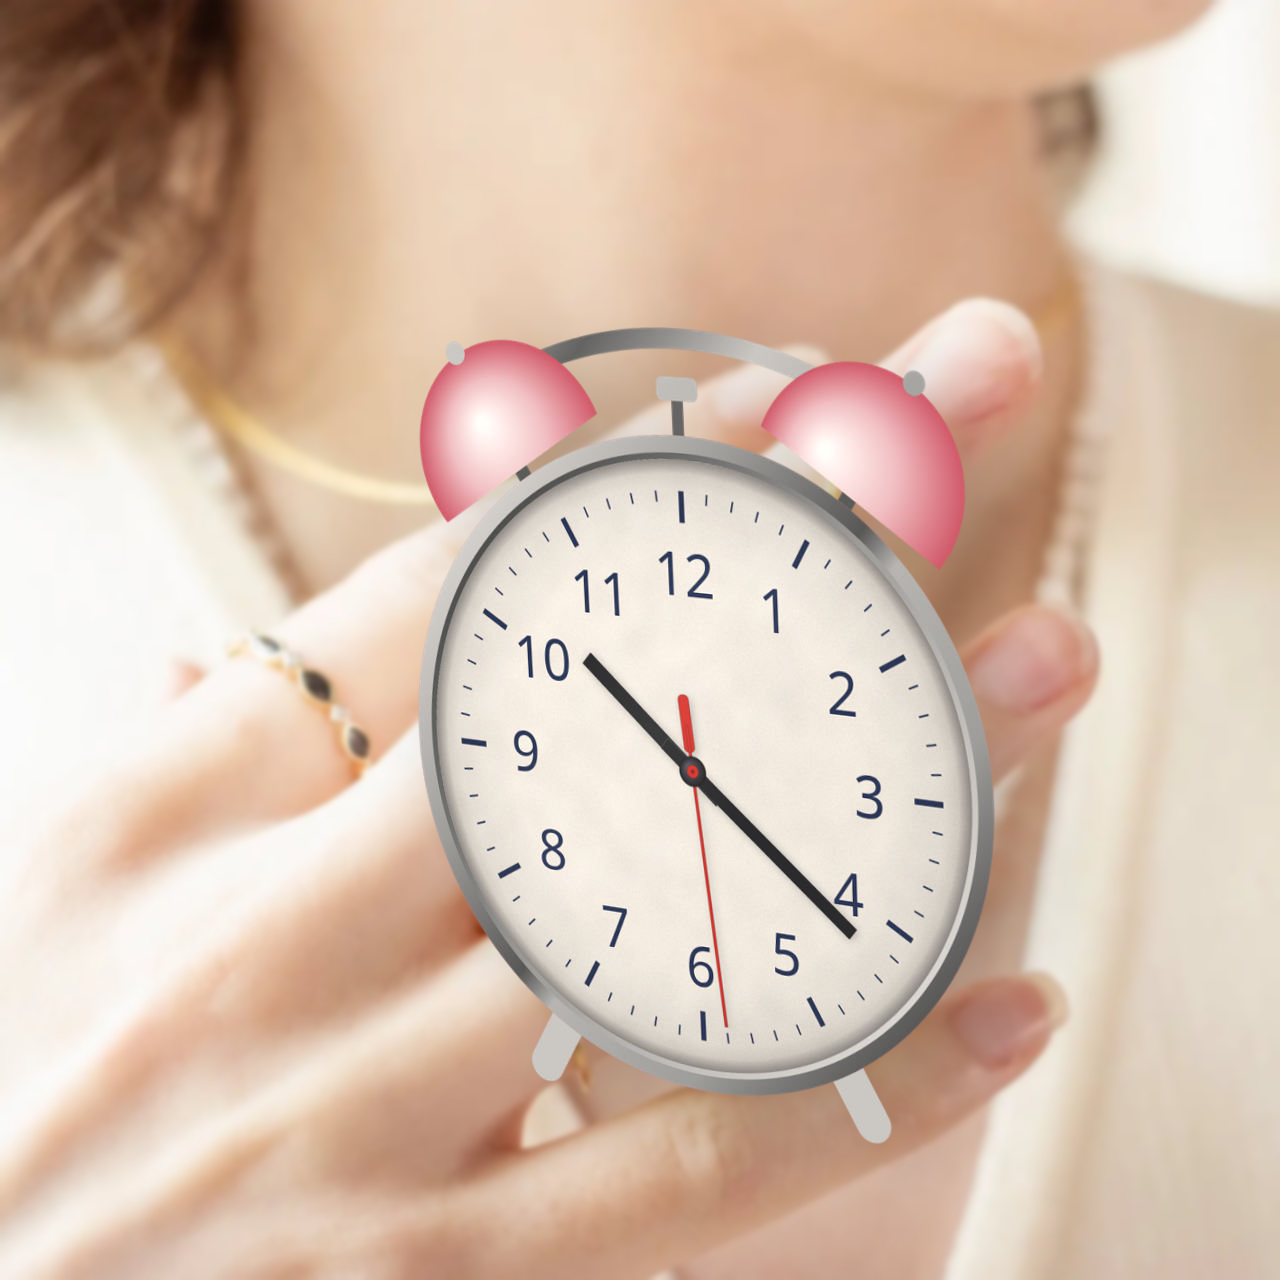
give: {"hour": 10, "minute": 21, "second": 29}
